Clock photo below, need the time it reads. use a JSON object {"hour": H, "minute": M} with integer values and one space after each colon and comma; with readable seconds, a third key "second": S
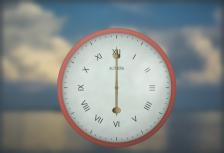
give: {"hour": 6, "minute": 0}
